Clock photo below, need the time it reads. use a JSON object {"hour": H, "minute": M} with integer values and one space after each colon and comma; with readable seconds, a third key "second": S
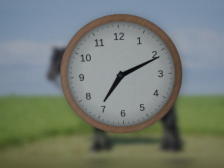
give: {"hour": 7, "minute": 11}
